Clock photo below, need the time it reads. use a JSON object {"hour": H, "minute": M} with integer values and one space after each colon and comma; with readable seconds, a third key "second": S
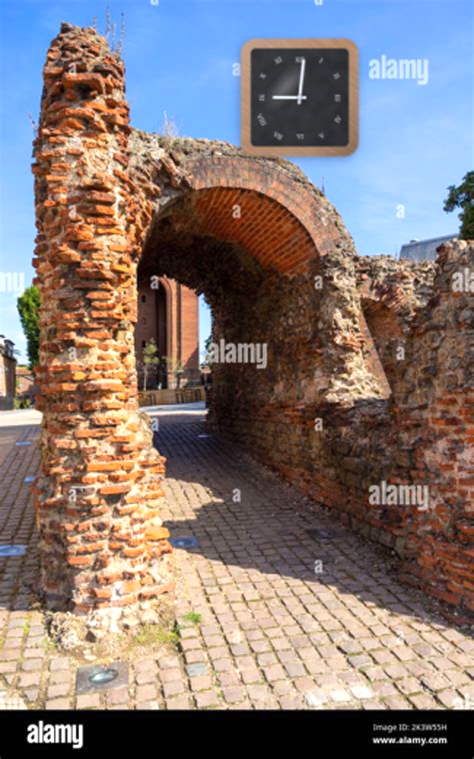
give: {"hour": 9, "minute": 1}
